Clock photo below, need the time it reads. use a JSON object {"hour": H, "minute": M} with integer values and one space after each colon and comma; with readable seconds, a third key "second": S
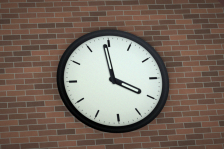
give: {"hour": 3, "minute": 59}
